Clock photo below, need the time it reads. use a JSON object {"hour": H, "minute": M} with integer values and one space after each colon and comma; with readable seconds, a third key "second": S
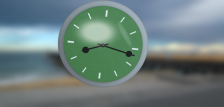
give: {"hour": 8, "minute": 17}
